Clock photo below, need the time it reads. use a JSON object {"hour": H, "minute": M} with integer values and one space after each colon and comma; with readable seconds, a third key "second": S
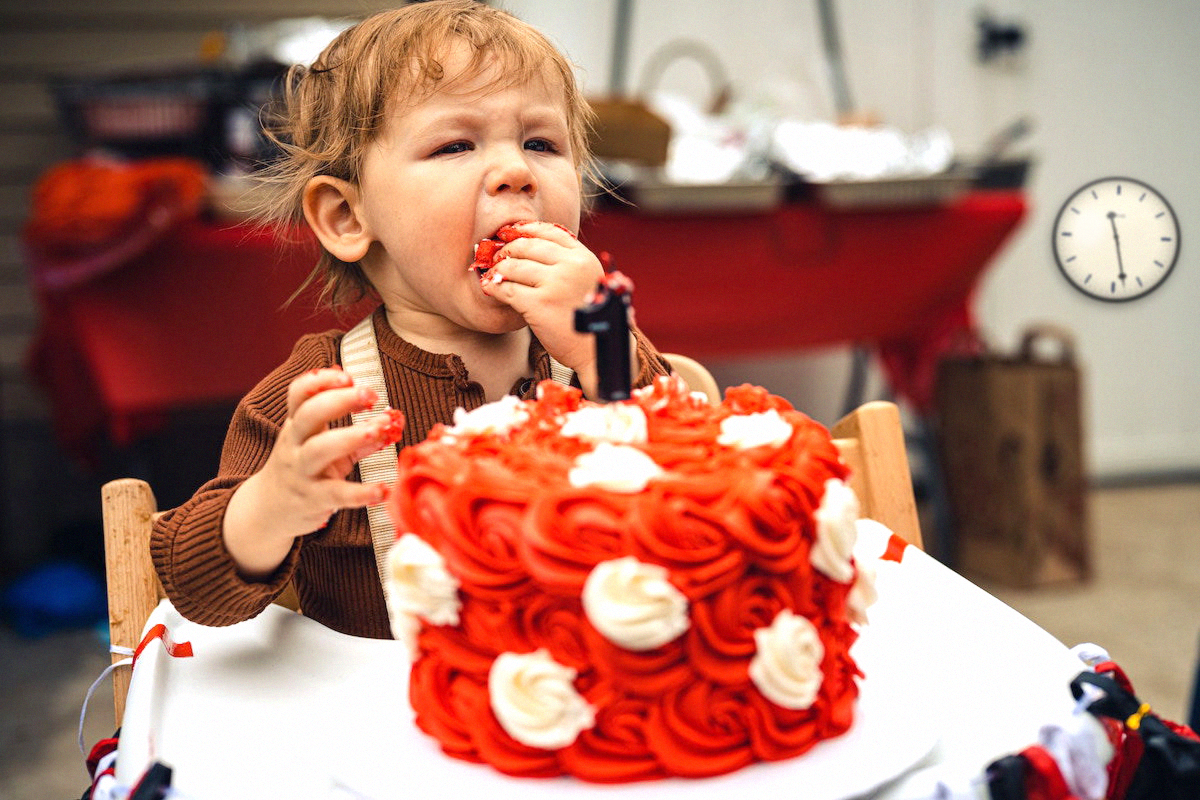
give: {"hour": 11, "minute": 28}
